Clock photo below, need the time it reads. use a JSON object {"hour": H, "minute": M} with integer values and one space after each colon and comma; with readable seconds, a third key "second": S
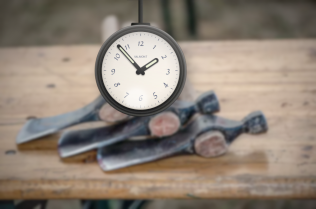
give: {"hour": 1, "minute": 53}
